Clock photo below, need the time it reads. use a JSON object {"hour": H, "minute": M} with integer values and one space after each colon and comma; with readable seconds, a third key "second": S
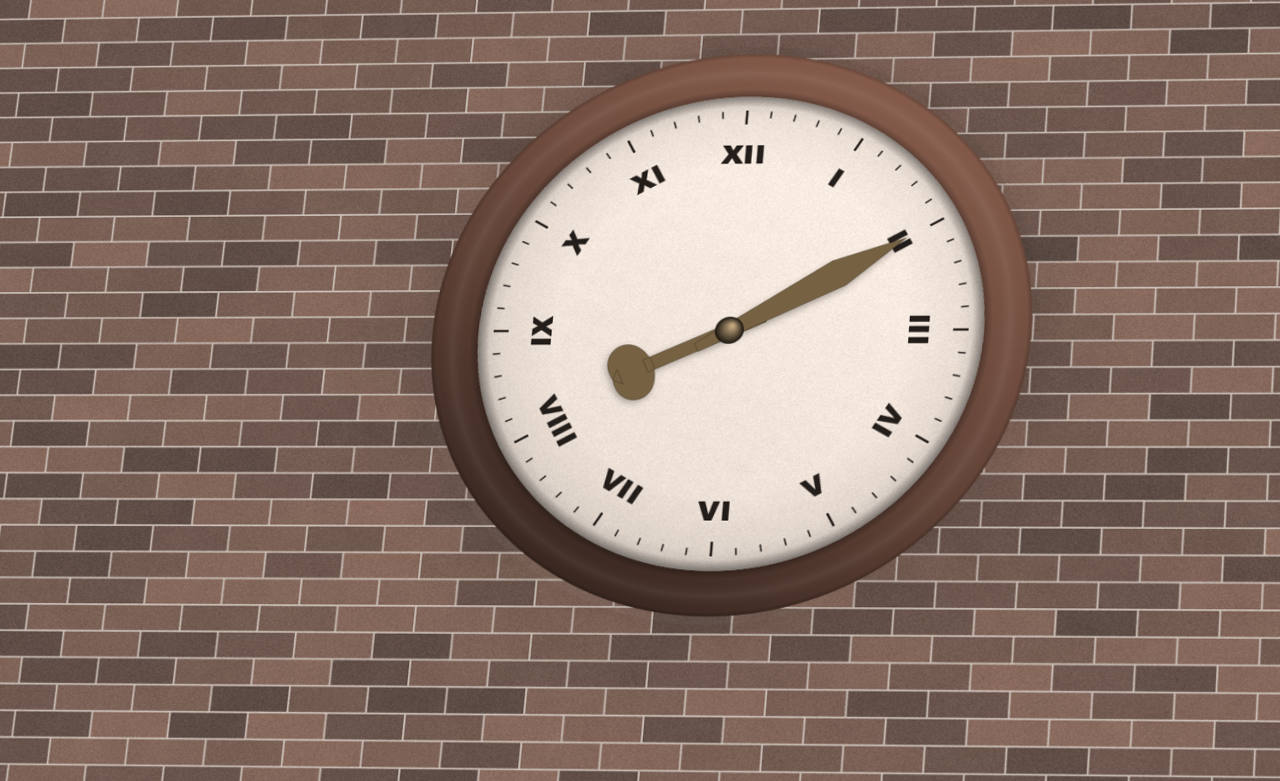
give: {"hour": 8, "minute": 10}
